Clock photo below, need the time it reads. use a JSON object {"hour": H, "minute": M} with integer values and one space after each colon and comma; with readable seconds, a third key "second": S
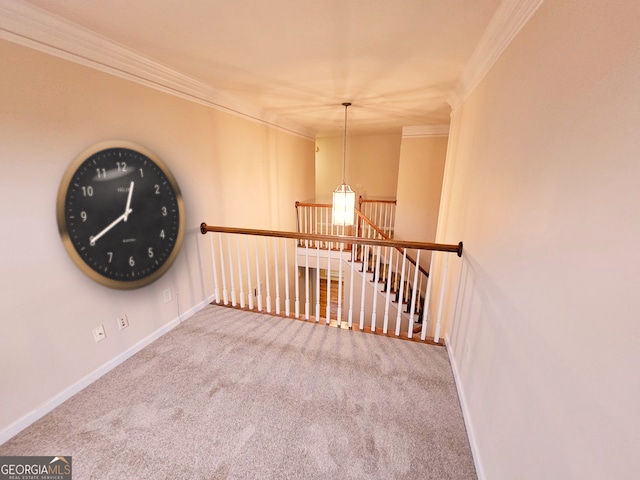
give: {"hour": 12, "minute": 40}
